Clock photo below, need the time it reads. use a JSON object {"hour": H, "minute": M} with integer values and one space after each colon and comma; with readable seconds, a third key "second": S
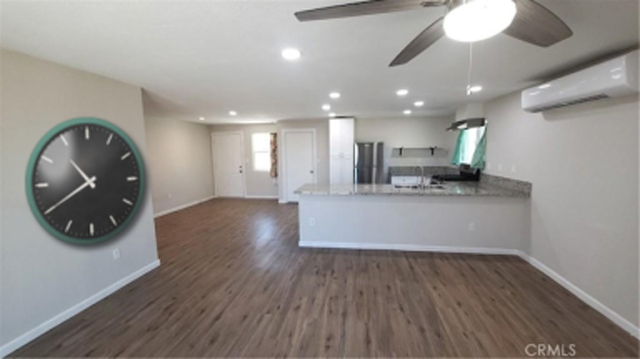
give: {"hour": 10, "minute": 40}
